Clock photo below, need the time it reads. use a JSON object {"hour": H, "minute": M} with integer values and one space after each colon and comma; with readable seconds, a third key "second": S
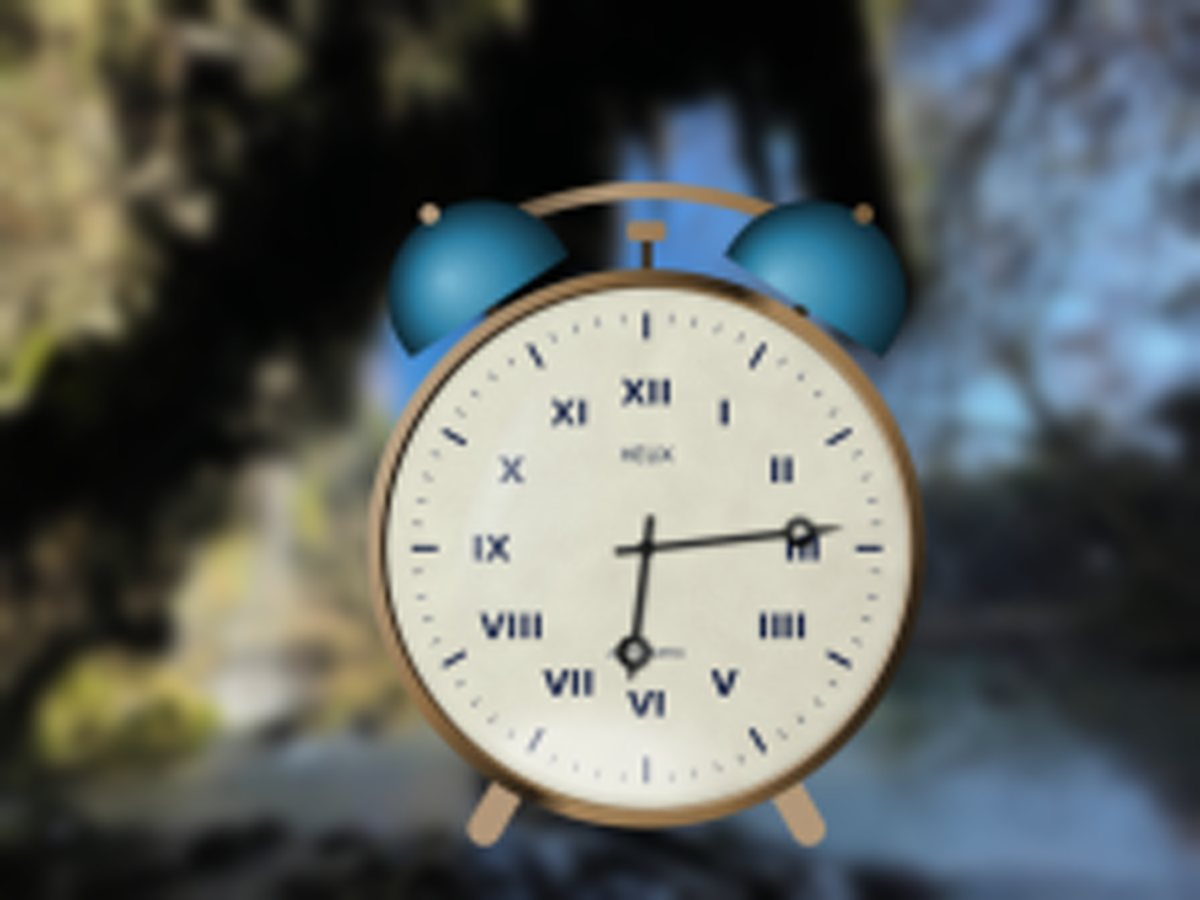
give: {"hour": 6, "minute": 14}
